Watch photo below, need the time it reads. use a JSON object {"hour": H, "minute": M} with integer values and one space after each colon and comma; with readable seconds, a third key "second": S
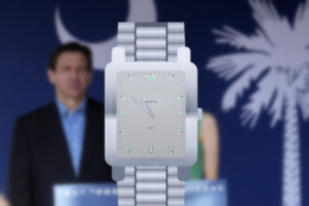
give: {"hour": 10, "minute": 52}
